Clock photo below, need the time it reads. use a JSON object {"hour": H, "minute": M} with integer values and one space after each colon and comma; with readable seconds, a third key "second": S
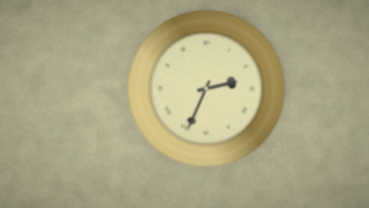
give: {"hour": 2, "minute": 34}
